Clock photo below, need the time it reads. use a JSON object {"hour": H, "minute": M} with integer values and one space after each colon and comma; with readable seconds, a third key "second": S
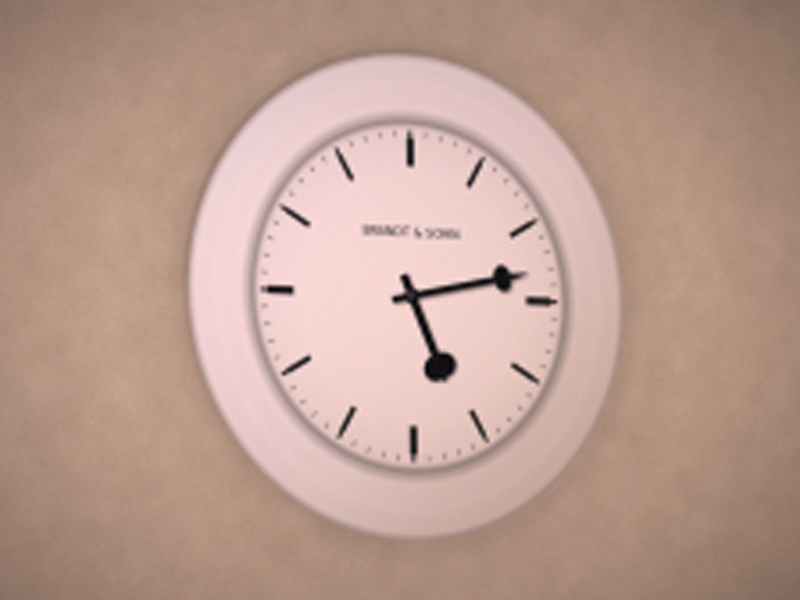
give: {"hour": 5, "minute": 13}
